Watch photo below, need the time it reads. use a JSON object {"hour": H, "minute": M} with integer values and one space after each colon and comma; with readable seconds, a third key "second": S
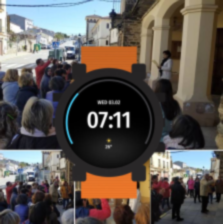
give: {"hour": 7, "minute": 11}
